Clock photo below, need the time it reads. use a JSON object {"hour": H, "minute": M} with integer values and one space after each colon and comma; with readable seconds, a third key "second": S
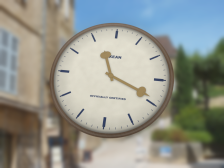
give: {"hour": 11, "minute": 19}
